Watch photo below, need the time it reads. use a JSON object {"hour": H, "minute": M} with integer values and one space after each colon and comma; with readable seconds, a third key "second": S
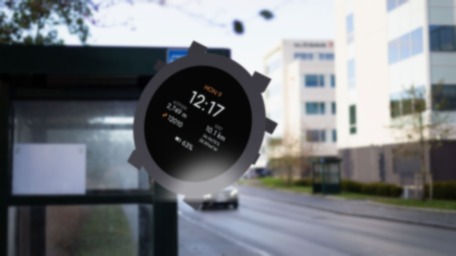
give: {"hour": 12, "minute": 17}
